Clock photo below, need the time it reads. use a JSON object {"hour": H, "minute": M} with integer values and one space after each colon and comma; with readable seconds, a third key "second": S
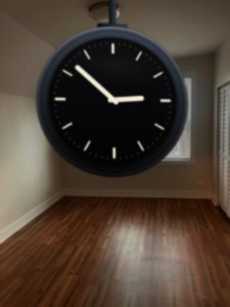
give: {"hour": 2, "minute": 52}
